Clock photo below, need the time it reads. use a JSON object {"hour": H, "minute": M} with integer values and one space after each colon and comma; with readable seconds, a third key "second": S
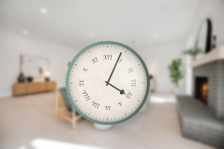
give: {"hour": 4, "minute": 4}
